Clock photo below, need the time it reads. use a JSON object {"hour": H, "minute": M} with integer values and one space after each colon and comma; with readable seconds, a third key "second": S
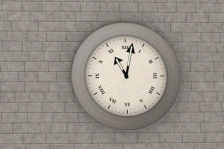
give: {"hour": 11, "minute": 2}
